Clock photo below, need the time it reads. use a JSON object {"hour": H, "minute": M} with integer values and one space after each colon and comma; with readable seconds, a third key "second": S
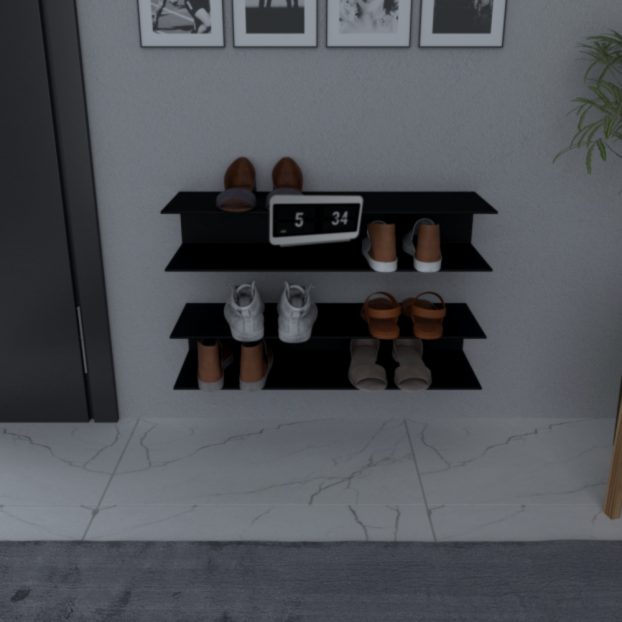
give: {"hour": 5, "minute": 34}
